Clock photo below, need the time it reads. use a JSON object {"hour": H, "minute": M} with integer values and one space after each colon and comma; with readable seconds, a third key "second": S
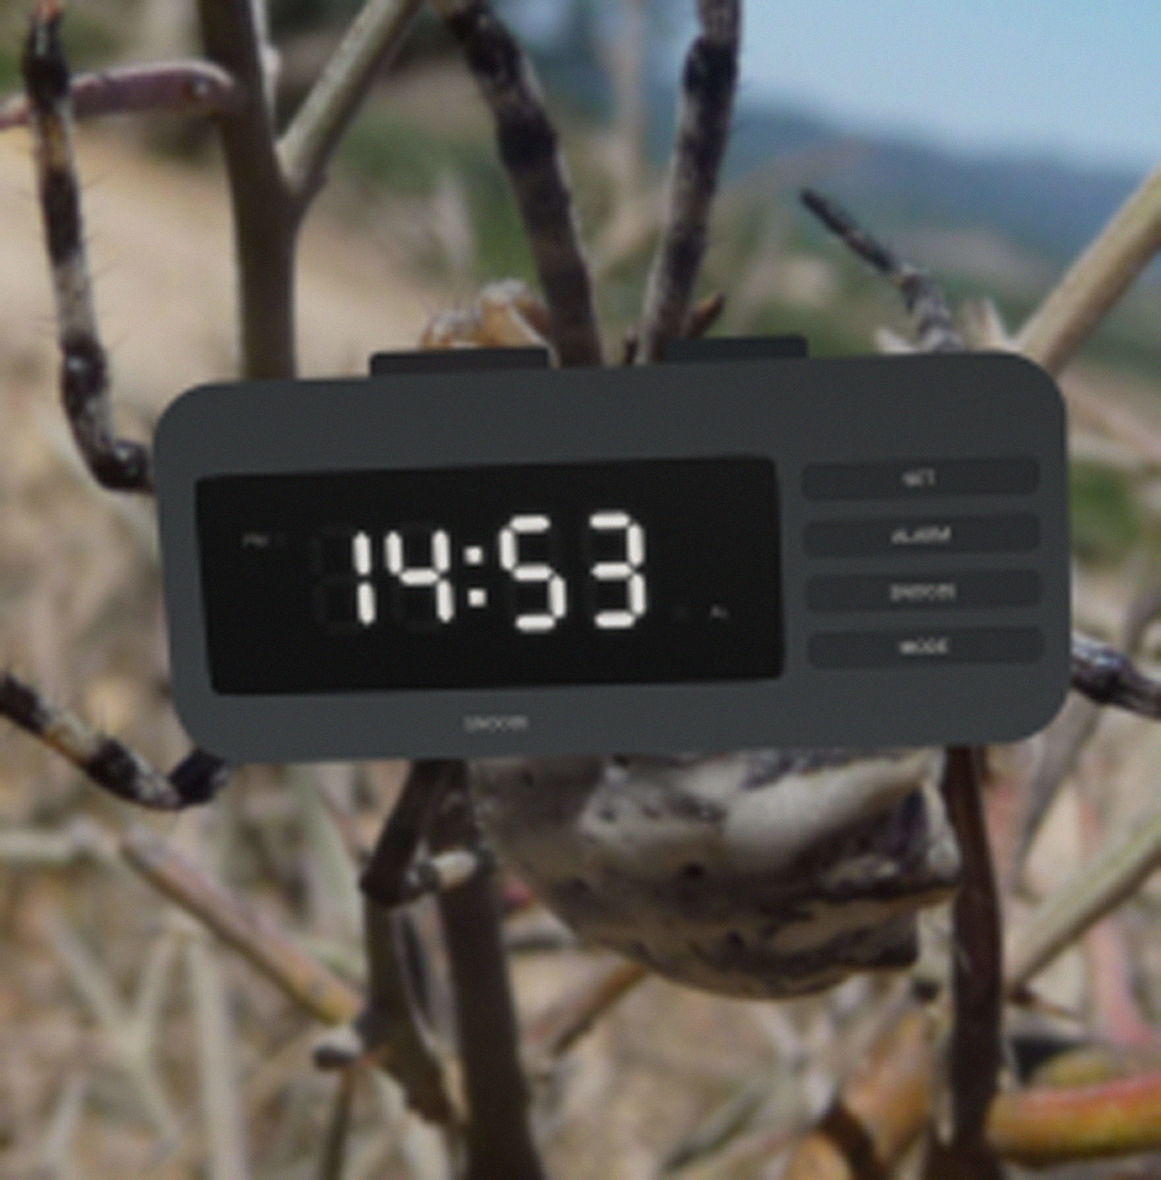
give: {"hour": 14, "minute": 53}
